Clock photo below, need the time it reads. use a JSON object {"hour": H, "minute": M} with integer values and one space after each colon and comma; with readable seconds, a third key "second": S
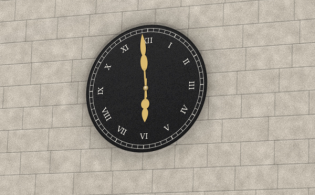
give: {"hour": 5, "minute": 59}
